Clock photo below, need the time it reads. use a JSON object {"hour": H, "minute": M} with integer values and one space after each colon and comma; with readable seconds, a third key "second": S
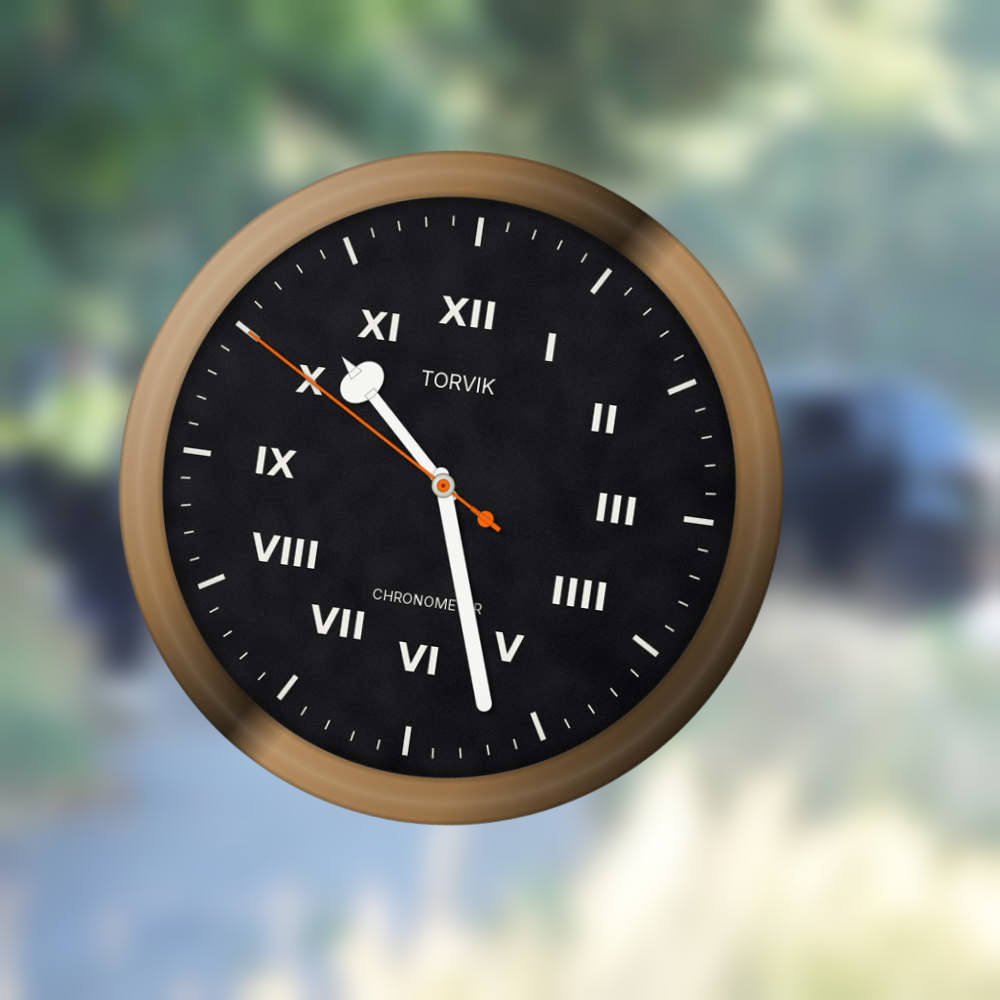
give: {"hour": 10, "minute": 26, "second": 50}
